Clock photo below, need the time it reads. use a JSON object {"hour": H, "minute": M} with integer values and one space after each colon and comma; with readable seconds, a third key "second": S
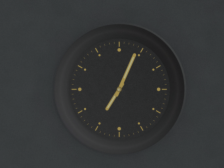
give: {"hour": 7, "minute": 4}
